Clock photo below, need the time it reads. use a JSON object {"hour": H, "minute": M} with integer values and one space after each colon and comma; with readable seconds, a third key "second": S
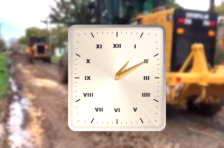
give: {"hour": 1, "minute": 10}
